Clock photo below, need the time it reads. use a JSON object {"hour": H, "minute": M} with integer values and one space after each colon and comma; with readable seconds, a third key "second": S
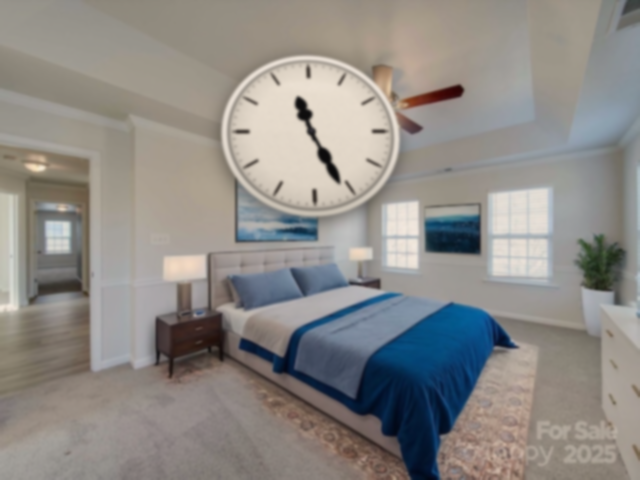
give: {"hour": 11, "minute": 26}
